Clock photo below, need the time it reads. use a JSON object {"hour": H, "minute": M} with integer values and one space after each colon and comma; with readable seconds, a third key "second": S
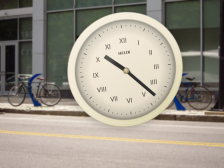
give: {"hour": 10, "minute": 23}
